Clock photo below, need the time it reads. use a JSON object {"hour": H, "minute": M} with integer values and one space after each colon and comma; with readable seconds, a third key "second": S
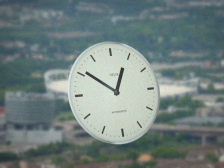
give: {"hour": 12, "minute": 51}
